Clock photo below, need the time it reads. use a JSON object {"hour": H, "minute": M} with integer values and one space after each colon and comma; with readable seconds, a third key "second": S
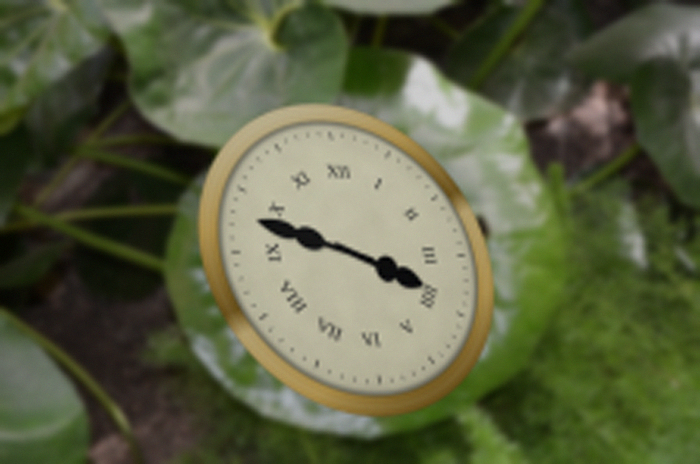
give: {"hour": 3, "minute": 48}
